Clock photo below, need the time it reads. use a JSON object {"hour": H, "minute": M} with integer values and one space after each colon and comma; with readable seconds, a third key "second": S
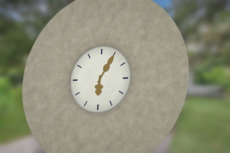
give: {"hour": 6, "minute": 5}
